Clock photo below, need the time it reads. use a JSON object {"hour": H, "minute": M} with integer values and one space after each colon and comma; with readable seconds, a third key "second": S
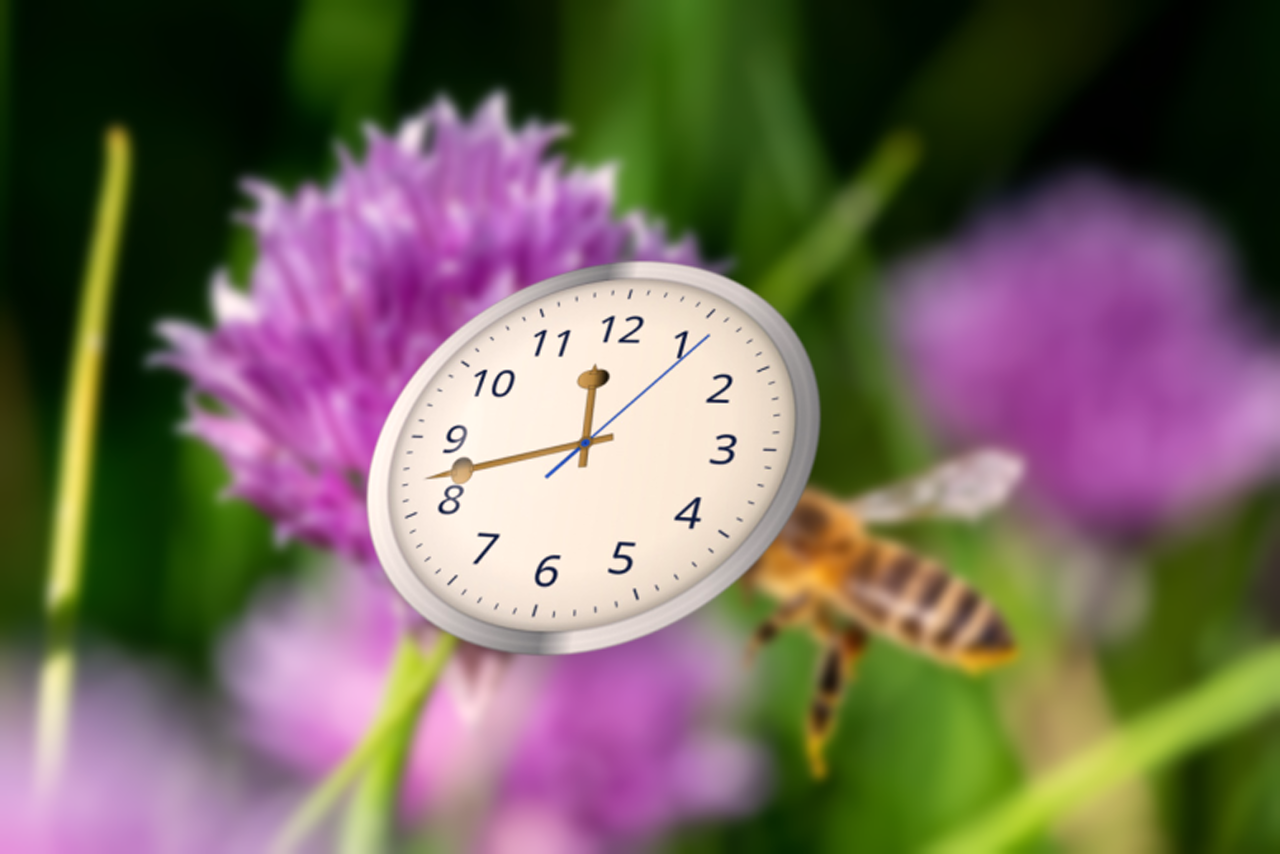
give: {"hour": 11, "minute": 42, "second": 6}
